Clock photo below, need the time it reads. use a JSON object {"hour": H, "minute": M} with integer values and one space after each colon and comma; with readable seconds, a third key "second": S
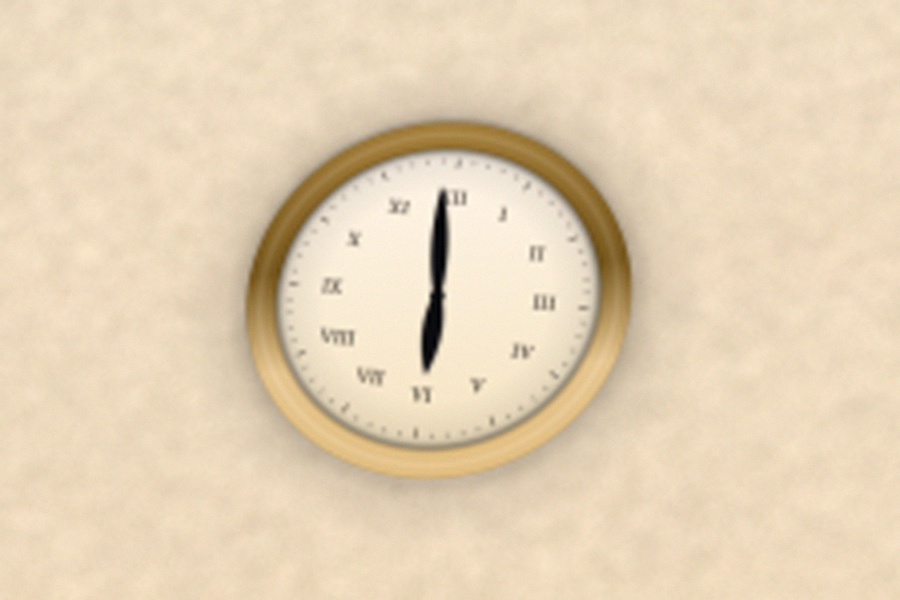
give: {"hour": 5, "minute": 59}
